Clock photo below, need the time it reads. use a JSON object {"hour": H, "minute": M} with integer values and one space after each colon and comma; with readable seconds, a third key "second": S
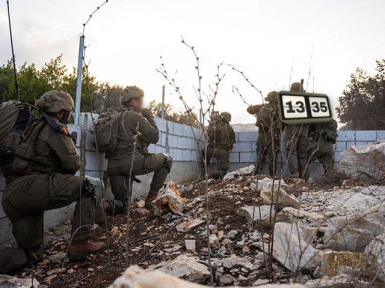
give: {"hour": 13, "minute": 35}
